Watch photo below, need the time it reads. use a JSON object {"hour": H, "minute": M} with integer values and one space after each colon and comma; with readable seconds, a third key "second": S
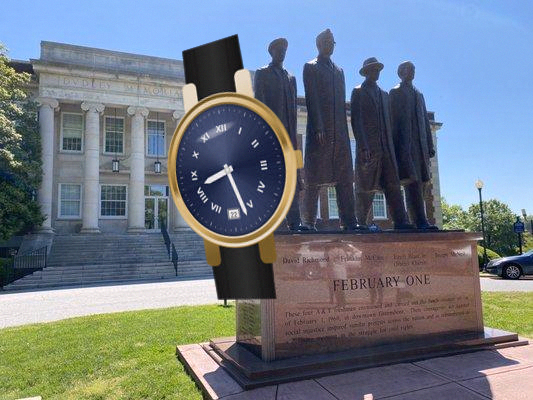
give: {"hour": 8, "minute": 27}
